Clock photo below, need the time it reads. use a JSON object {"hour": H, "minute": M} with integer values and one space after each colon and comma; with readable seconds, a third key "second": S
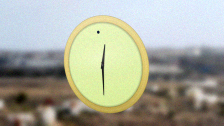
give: {"hour": 12, "minute": 31}
